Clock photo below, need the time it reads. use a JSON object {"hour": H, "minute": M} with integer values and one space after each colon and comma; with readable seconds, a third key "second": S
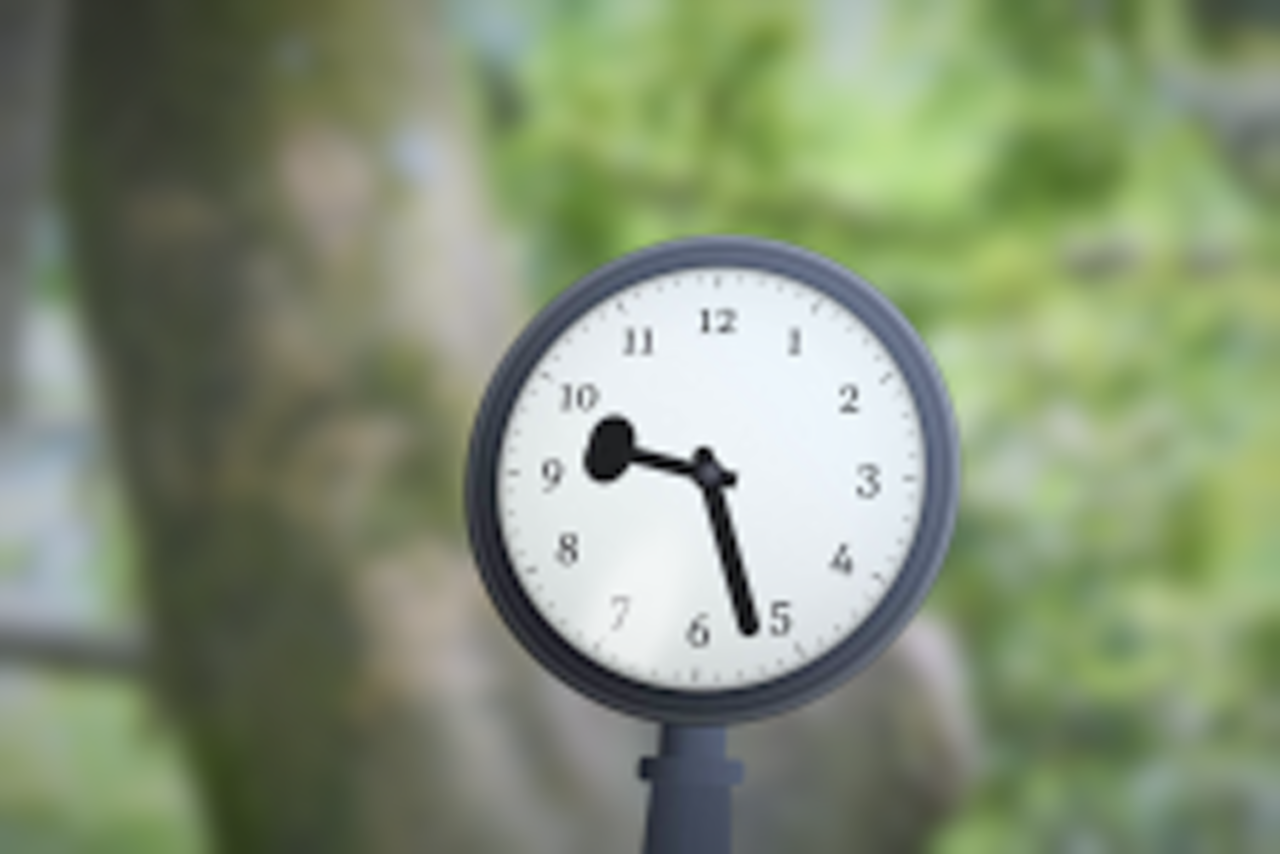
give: {"hour": 9, "minute": 27}
